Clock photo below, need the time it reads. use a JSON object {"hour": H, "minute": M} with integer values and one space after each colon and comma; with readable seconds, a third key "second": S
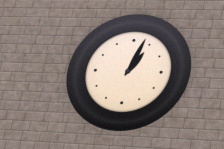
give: {"hour": 1, "minute": 3}
